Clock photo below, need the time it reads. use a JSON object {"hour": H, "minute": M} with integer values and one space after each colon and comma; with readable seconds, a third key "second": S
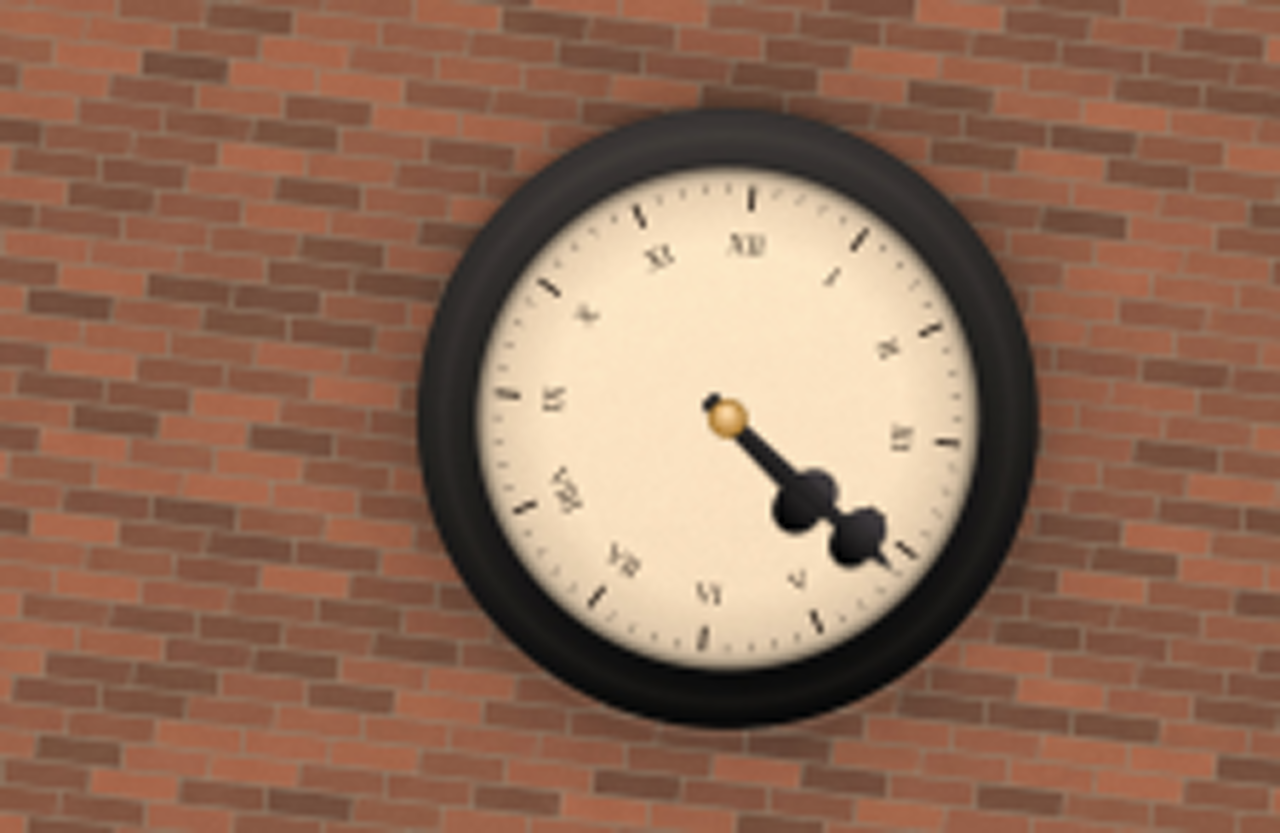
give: {"hour": 4, "minute": 21}
